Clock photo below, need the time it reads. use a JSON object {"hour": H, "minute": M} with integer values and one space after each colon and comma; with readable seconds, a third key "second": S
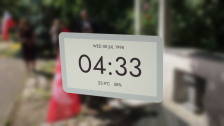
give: {"hour": 4, "minute": 33}
